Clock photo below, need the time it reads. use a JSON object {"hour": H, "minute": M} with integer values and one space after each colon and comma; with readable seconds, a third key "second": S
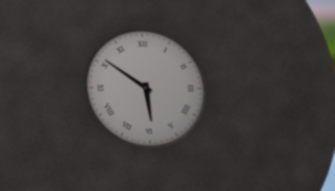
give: {"hour": 5, "minute": 51}
